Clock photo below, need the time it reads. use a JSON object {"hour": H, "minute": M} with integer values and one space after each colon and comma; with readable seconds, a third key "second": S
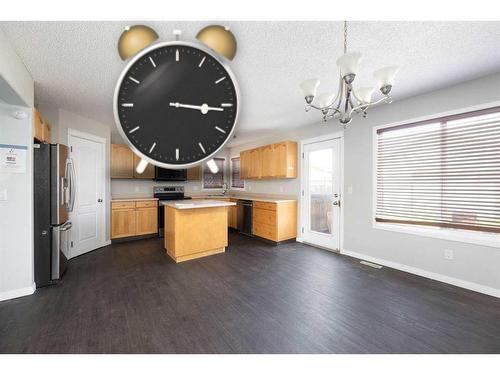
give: {"hour": 3, "minute": 16}
